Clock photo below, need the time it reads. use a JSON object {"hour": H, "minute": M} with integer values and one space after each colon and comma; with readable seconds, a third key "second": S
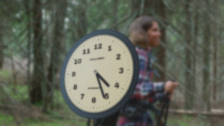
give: {"hour": 4, "minute": 26}
